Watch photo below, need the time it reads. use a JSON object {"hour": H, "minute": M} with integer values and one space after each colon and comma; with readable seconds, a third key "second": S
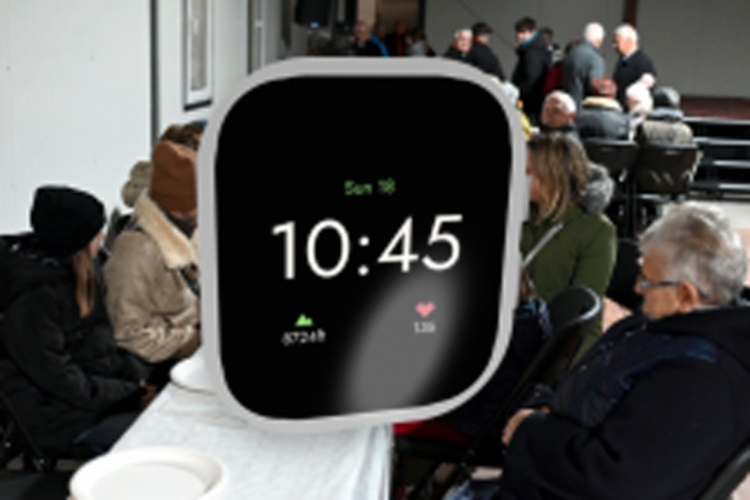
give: {"hour": 10, "minute": 45}
